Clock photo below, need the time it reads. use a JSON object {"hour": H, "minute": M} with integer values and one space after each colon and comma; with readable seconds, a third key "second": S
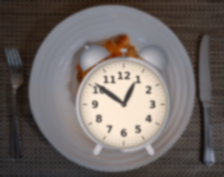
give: {"hour": 12, "minute": 51}
